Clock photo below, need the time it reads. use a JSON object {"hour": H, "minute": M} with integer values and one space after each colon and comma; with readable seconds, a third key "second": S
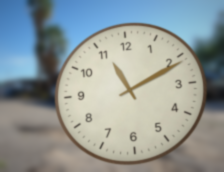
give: {"hour": 11, "minute": 11}
